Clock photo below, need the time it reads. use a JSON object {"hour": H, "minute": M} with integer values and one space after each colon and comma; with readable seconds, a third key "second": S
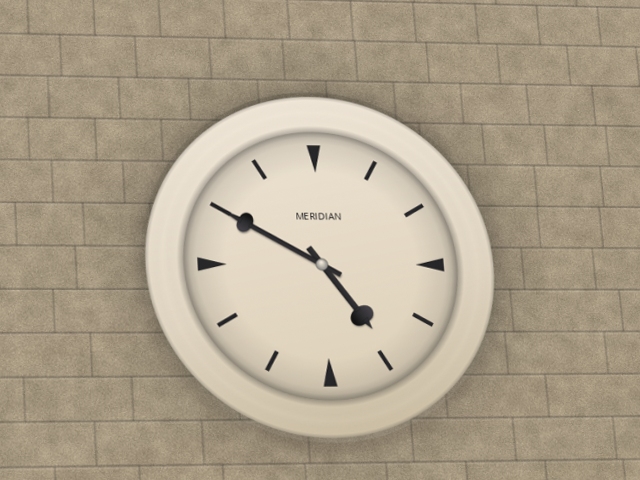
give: {"hour": 4, "minute": 50}
